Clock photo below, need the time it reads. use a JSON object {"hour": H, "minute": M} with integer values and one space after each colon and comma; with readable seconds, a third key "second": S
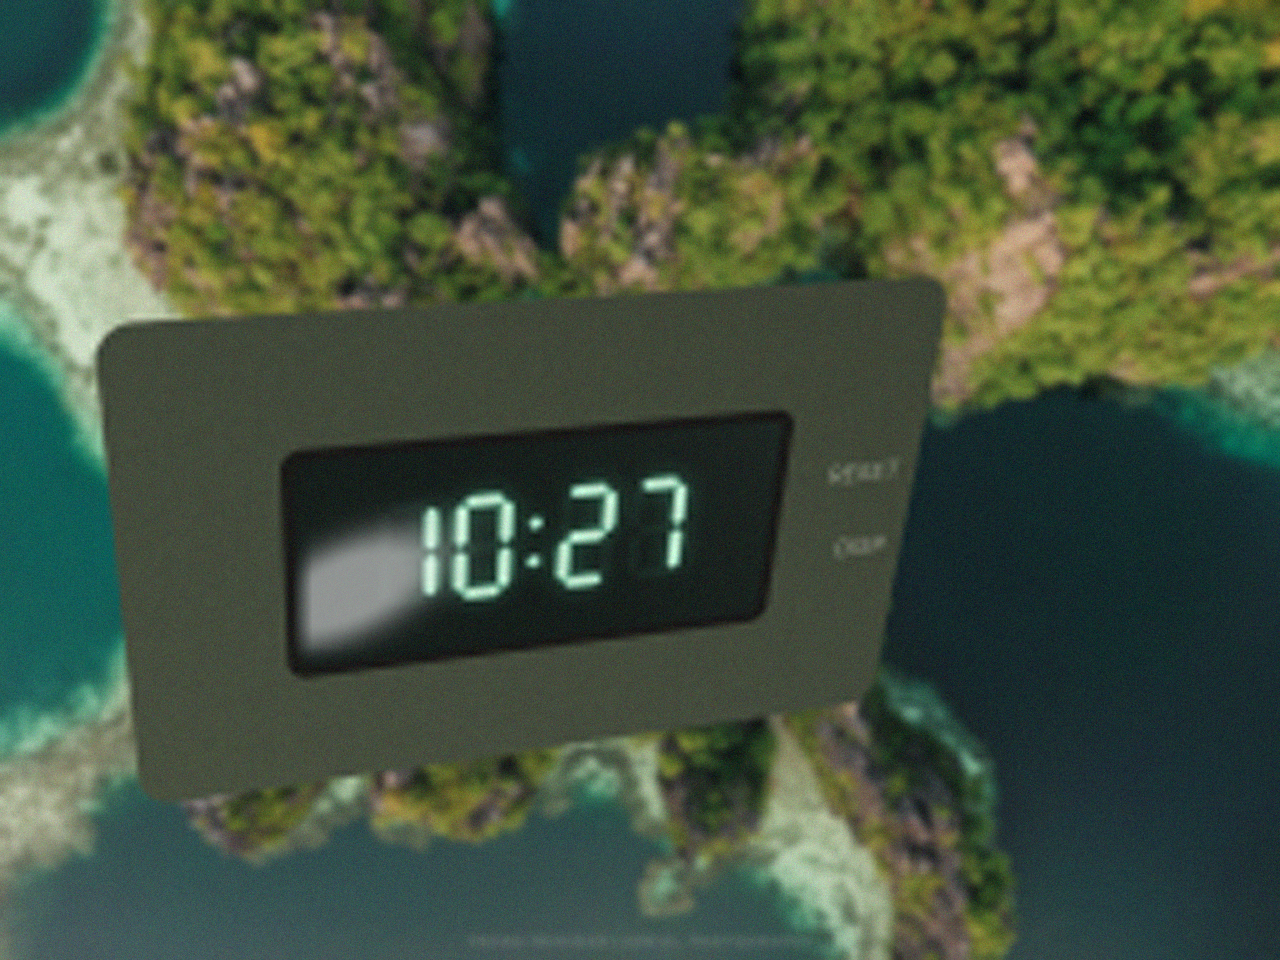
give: {"hour": 10, "minute": 27}
